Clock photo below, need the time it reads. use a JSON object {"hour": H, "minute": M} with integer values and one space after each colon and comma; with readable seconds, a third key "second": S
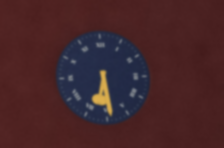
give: {"hour": 6, "minute": 29}
